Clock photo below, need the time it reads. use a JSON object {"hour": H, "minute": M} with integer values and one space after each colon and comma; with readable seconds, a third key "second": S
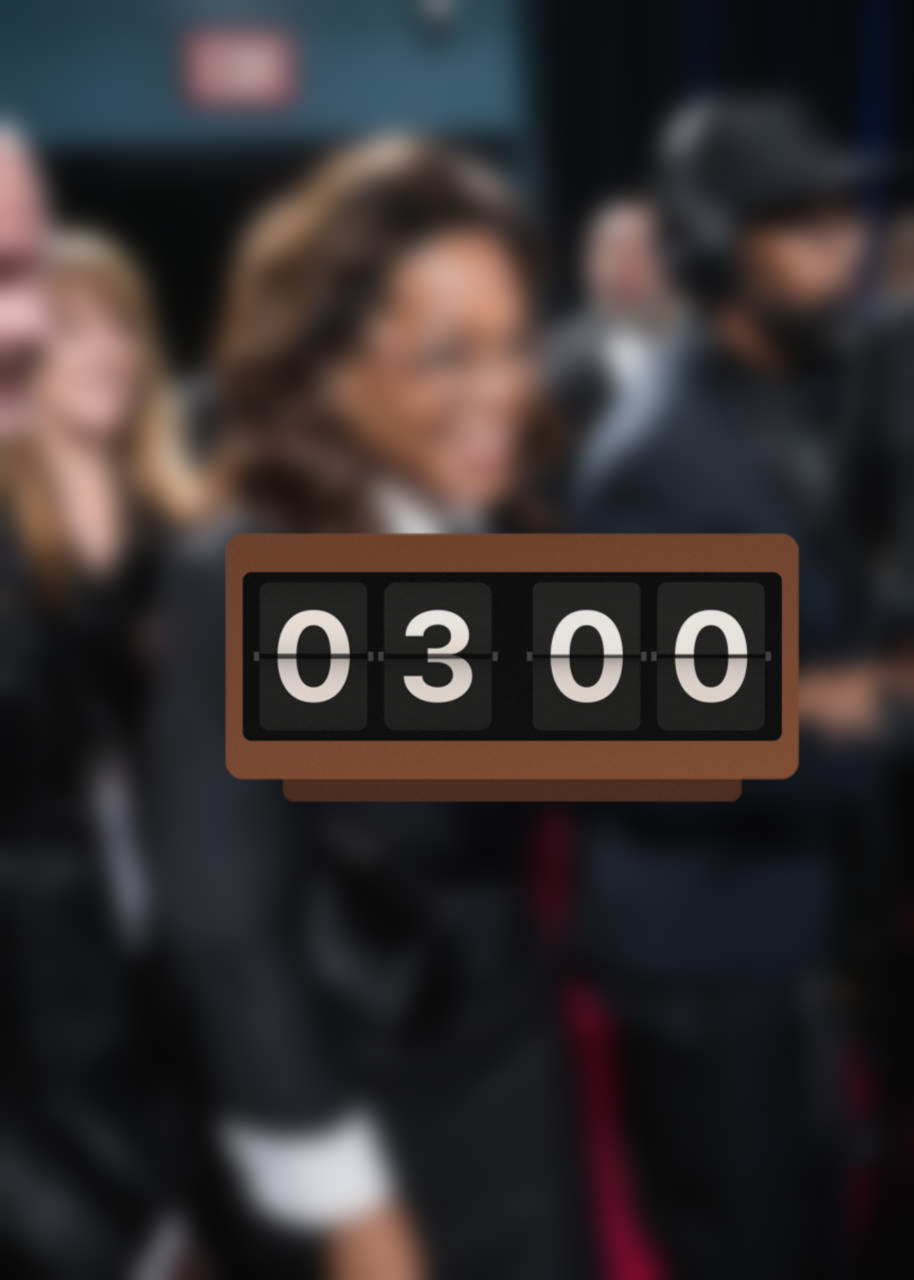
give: {"hour": 3, "minute": 0}
